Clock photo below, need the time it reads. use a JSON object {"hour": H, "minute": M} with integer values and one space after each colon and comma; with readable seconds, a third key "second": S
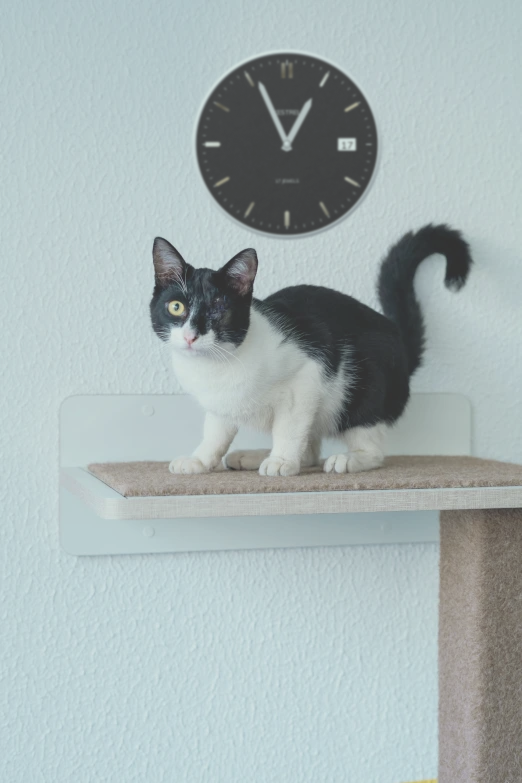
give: {"hour": 12, "minute": 56}
